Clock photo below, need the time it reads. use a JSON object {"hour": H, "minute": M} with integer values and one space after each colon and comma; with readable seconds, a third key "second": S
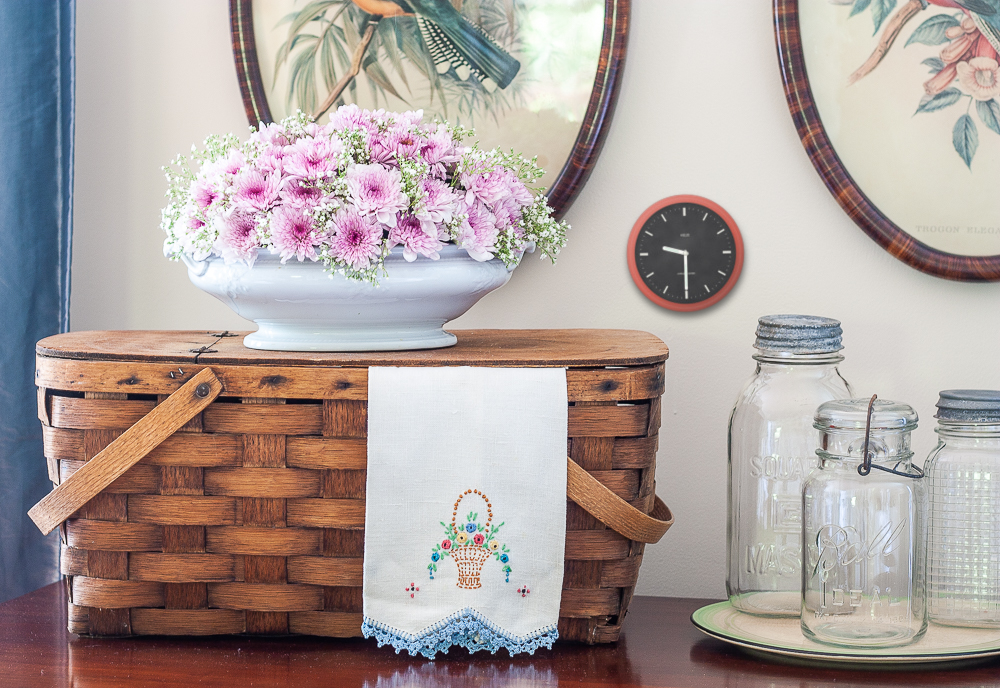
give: {"hour": 9, "minute": 30}
